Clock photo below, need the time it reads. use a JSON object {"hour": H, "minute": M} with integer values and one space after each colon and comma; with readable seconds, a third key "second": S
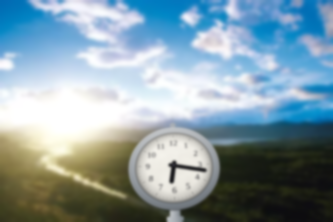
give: {"hour": 6, "minute": 17}
